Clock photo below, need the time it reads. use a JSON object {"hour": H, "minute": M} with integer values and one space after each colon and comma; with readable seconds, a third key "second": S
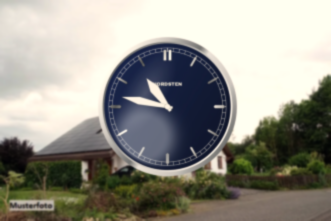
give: {"hour": 10, "minute": 47}
